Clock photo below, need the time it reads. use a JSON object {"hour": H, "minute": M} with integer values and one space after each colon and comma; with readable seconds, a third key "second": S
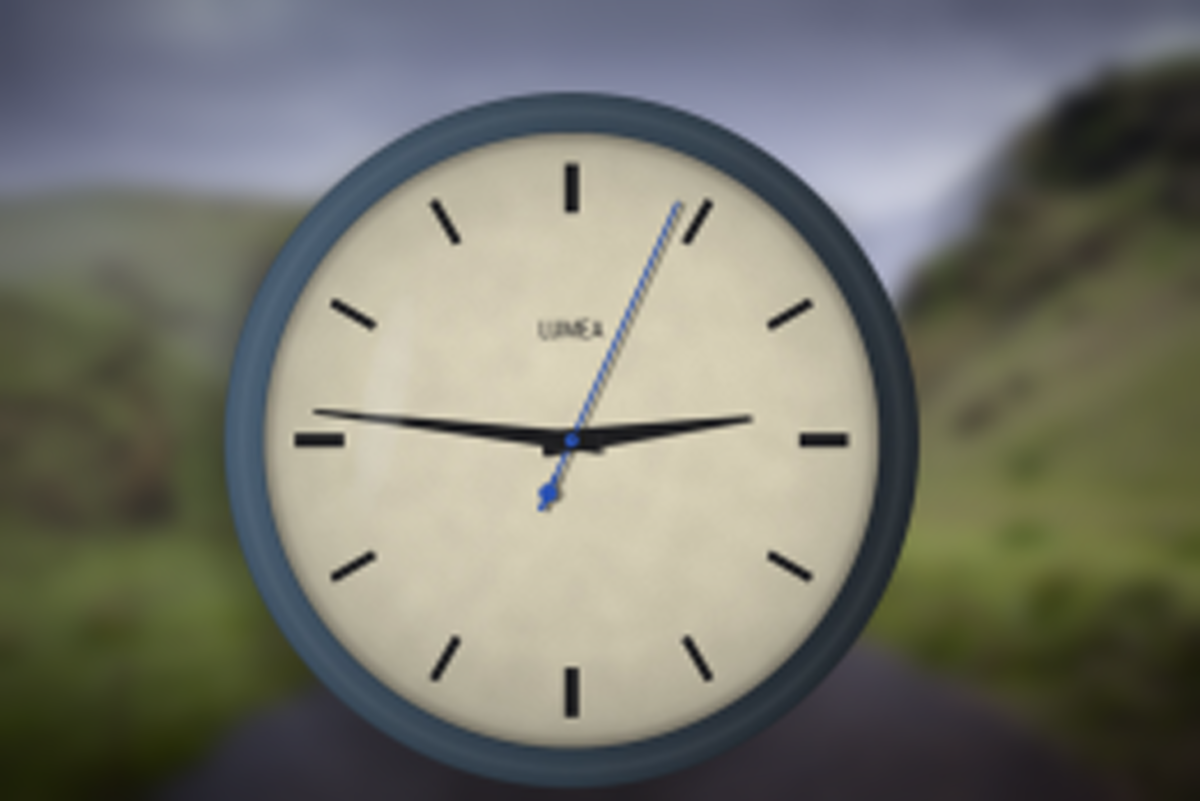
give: {"hour": 2, "minute": 46, "second": 4}
